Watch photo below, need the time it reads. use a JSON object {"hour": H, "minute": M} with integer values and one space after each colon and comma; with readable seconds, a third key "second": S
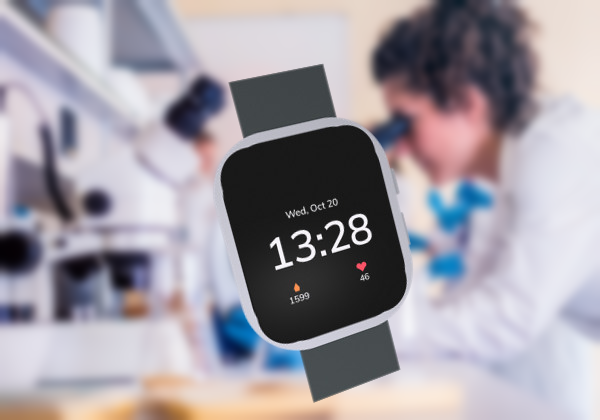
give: {"hour": 13, "minute": 28}
